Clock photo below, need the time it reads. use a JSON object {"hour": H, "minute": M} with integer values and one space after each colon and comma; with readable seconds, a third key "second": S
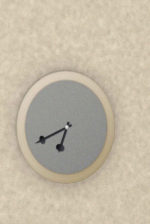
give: {"hour": 6, "minute": 41}
